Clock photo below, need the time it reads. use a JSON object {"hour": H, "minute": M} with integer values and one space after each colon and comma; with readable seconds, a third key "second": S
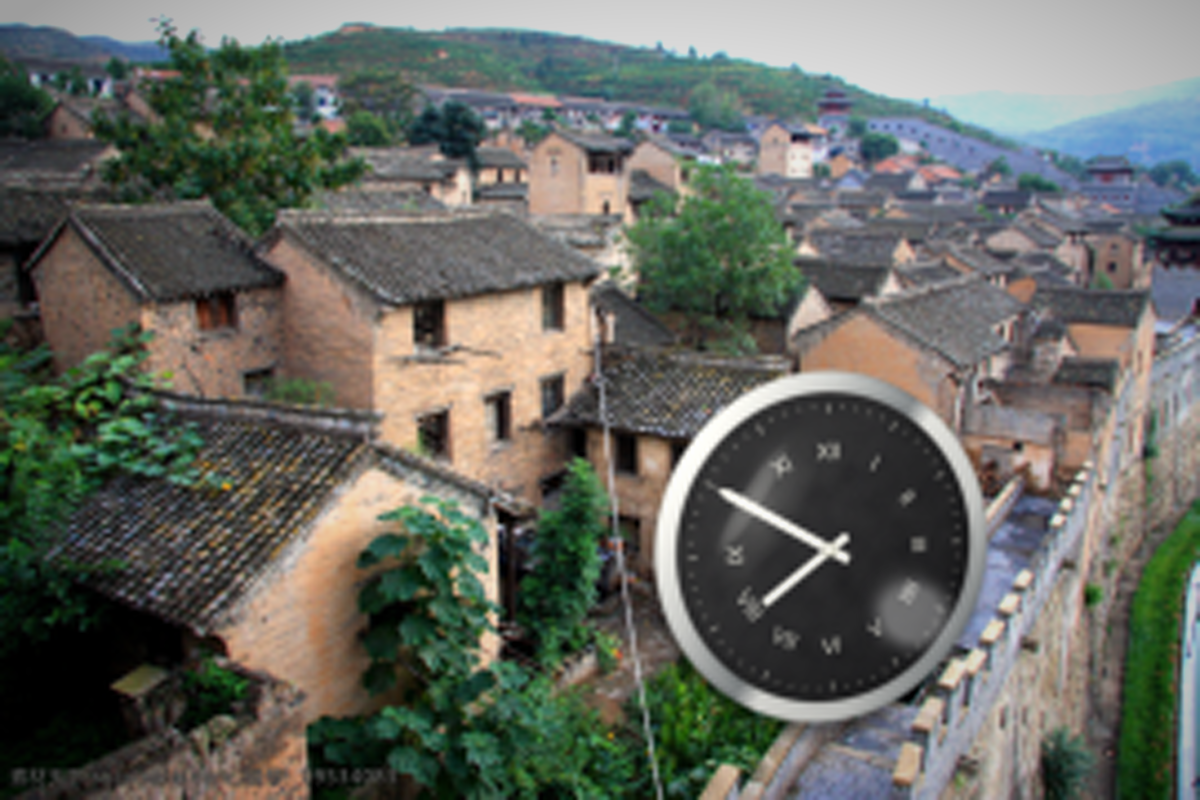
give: {"hour": 7, "minute": 50}
